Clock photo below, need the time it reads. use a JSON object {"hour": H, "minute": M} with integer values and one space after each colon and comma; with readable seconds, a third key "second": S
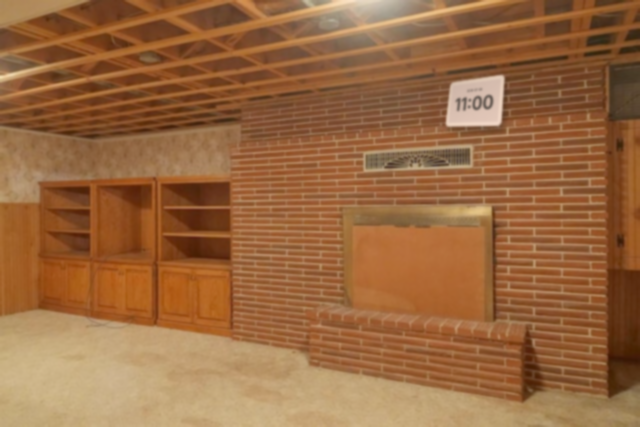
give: {"hour": 11, "minute": 0}
